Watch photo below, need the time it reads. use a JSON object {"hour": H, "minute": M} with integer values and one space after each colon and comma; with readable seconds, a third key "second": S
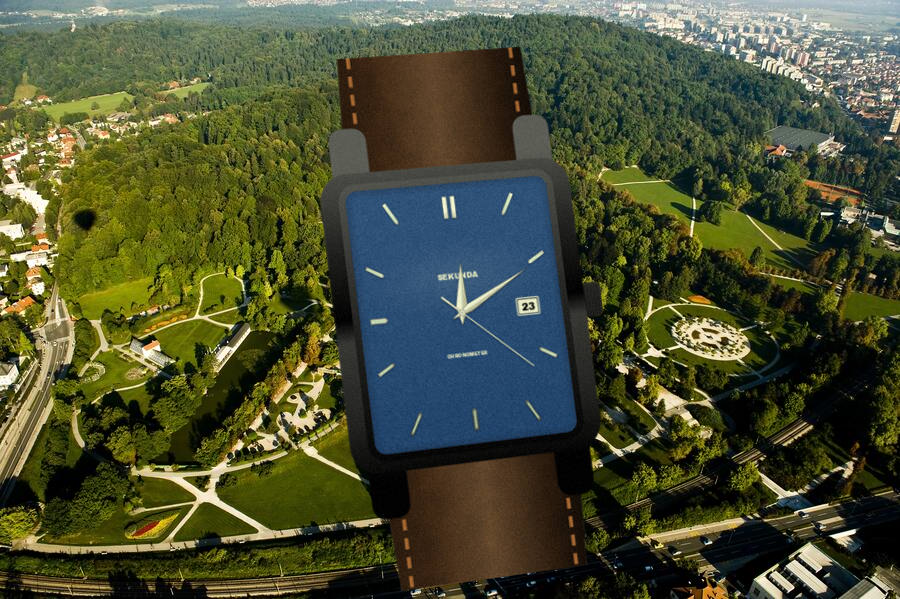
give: {"hour": 12, "minute": 10, "second": 22}
